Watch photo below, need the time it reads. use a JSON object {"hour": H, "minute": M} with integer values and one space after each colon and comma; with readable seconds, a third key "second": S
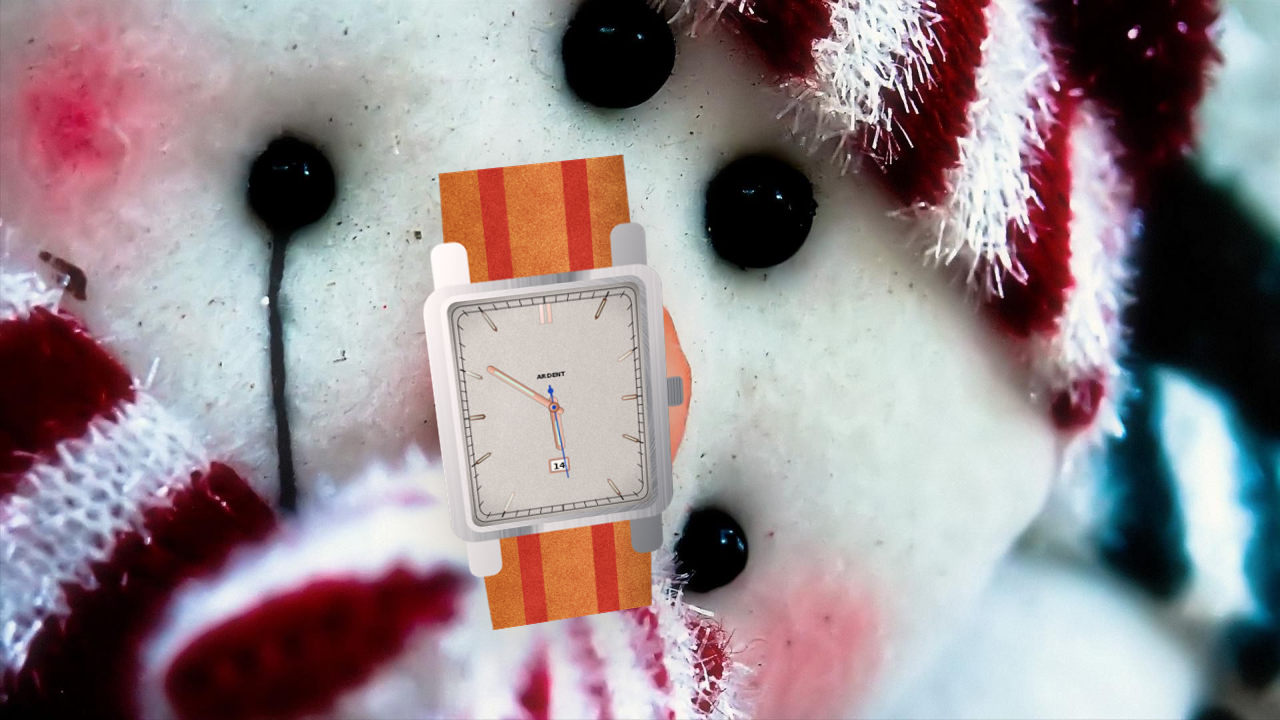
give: {"hour": 5, "minute": 51, "second": 29}
